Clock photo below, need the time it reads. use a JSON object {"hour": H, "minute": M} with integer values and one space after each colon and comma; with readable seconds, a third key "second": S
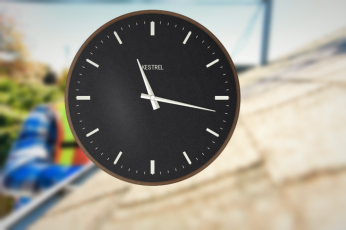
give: {"hour": 11, "minute": 17}
